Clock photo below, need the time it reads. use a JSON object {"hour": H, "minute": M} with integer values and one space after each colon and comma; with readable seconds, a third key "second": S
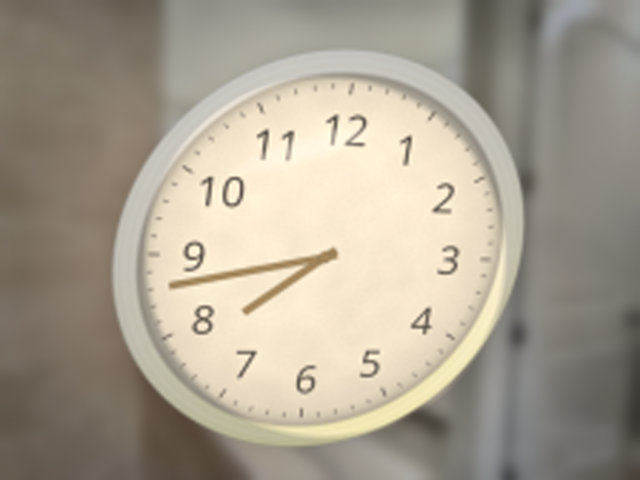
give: {"hour": 7, "minute": 43}
